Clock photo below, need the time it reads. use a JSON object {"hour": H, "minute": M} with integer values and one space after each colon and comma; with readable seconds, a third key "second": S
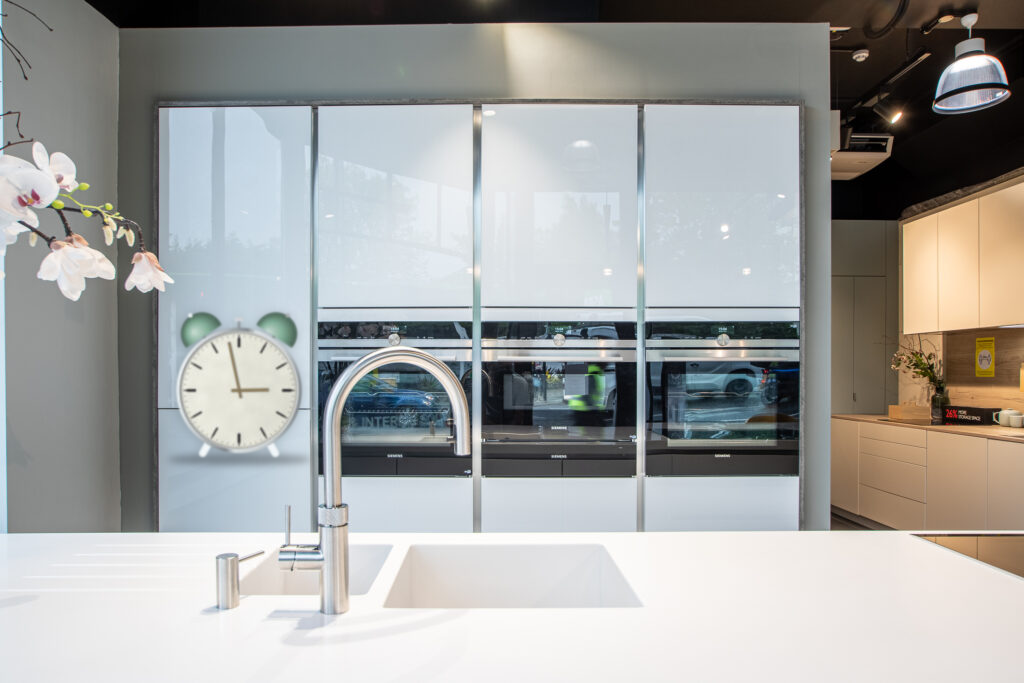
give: {"hour": 2, "minute": 58}
